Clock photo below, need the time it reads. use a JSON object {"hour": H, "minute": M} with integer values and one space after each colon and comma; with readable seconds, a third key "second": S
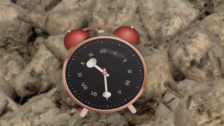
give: {"hour": 10, "minute": 30}
